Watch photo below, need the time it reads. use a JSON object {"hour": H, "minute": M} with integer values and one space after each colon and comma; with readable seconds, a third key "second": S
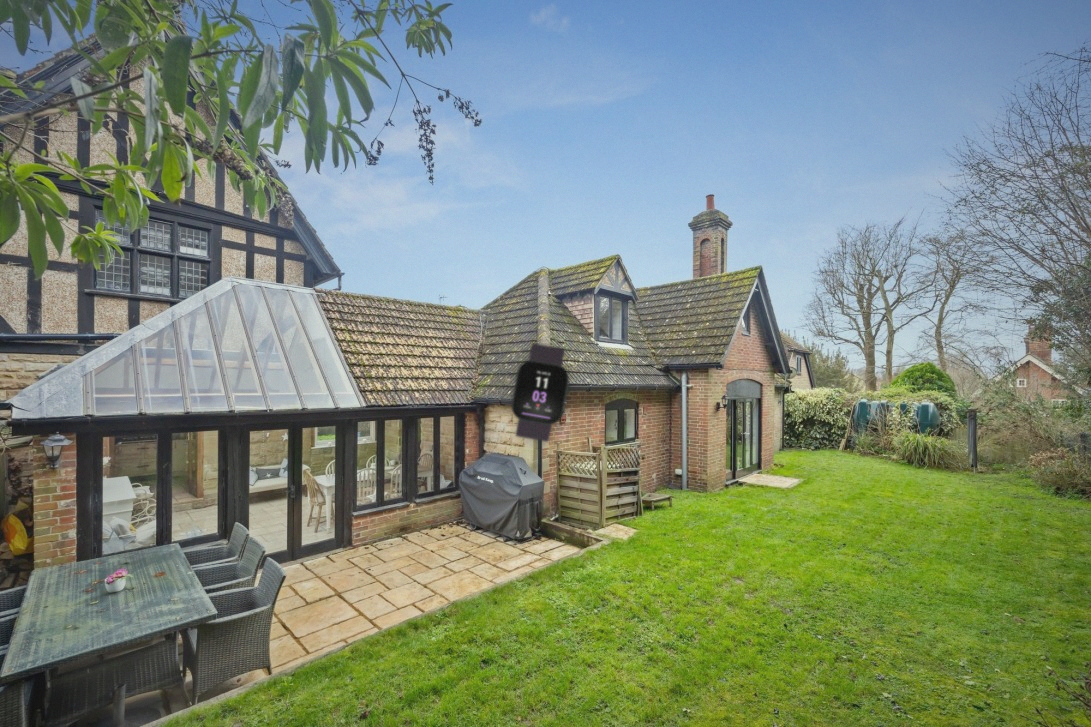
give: {"hour": 11, "minute": 3}
